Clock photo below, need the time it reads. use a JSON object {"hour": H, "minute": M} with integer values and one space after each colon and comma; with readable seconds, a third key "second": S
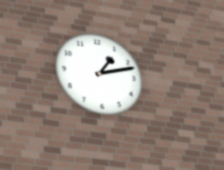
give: {"hour": 1, "minute": 12}
